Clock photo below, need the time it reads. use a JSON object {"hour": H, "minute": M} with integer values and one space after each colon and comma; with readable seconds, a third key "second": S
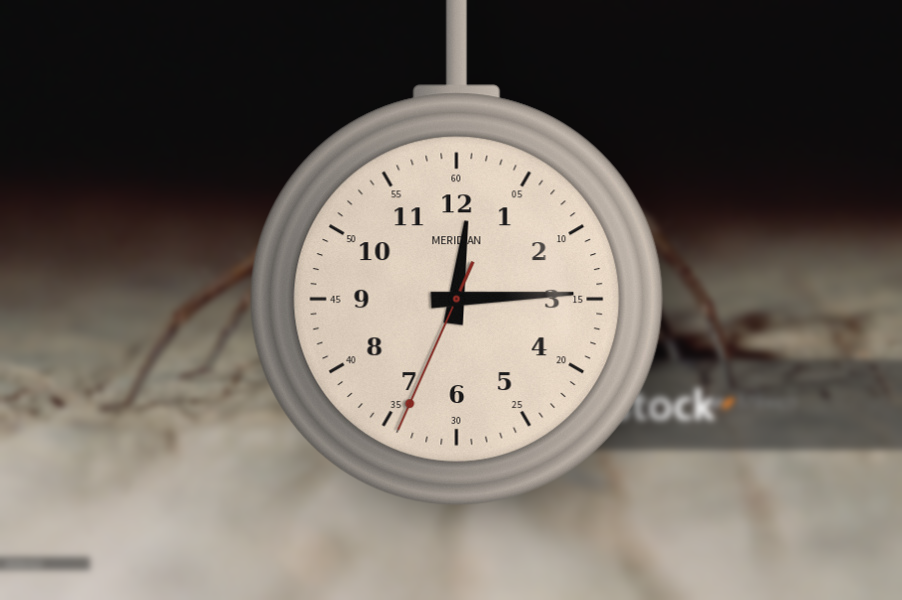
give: {"hour": 12, "minute": 14, "second": 34}
